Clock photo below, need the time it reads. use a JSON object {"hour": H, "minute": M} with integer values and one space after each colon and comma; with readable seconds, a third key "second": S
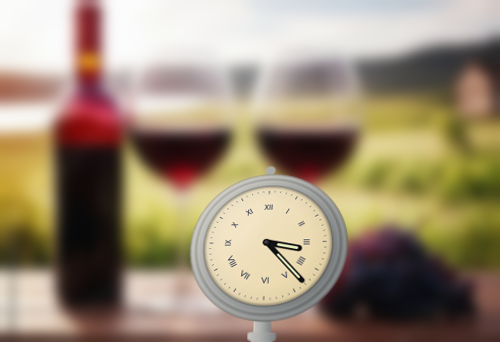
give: {"hour": 3, "minute": 23}
